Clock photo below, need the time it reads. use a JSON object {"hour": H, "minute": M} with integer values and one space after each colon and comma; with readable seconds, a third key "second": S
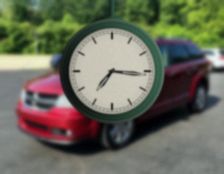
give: {"hour": 7, "minute": 16}
